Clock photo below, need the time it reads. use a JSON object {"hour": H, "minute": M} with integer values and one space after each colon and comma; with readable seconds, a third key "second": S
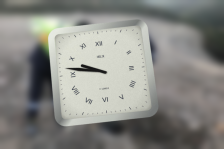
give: {"hour": 9, "minute": 47}
